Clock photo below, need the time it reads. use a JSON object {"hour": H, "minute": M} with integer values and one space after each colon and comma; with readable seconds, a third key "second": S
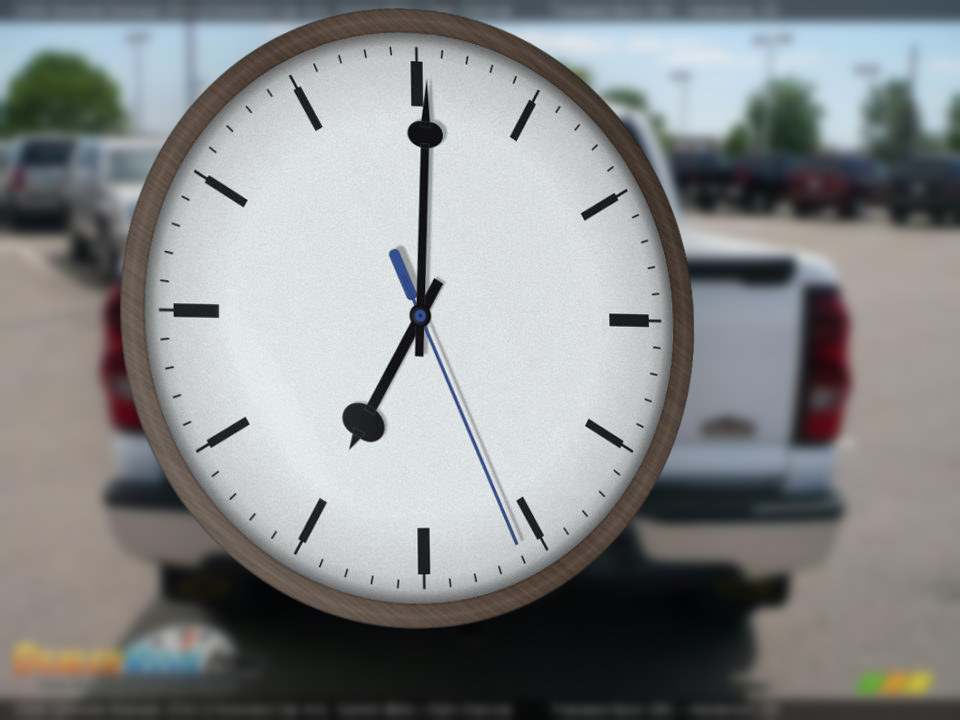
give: {"hour": 7, "minute": 0, "second": 26}
